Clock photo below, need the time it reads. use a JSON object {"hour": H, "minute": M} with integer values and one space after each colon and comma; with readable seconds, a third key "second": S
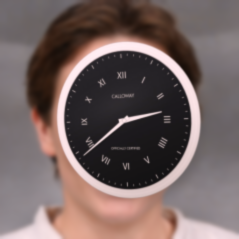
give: {"hour": 2, "minute": 39}
